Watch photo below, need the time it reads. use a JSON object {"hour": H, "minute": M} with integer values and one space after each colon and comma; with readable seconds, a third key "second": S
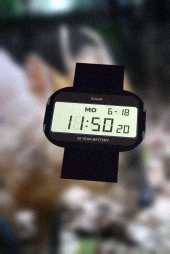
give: {"hour": 11, "minute": 50, "second": 20}
